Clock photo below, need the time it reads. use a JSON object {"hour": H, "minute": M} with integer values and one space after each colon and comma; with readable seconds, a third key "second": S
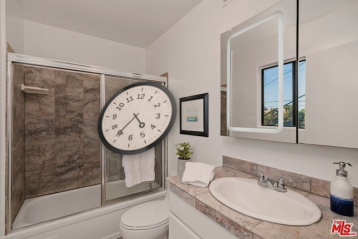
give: {"hour": 4, "minute": 36}
